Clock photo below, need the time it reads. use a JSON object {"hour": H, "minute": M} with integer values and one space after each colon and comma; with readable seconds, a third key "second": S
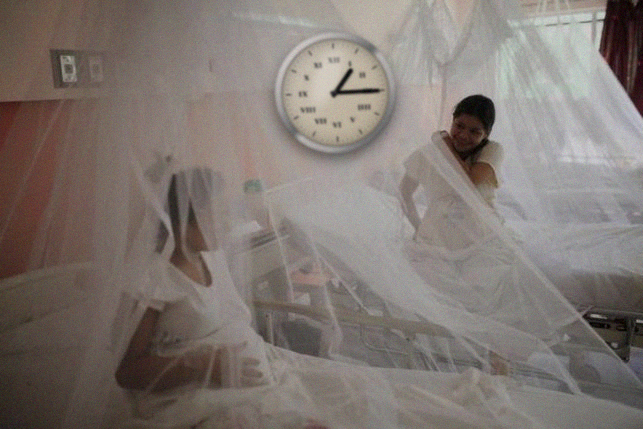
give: {"hour": 1, "minute": 15}
